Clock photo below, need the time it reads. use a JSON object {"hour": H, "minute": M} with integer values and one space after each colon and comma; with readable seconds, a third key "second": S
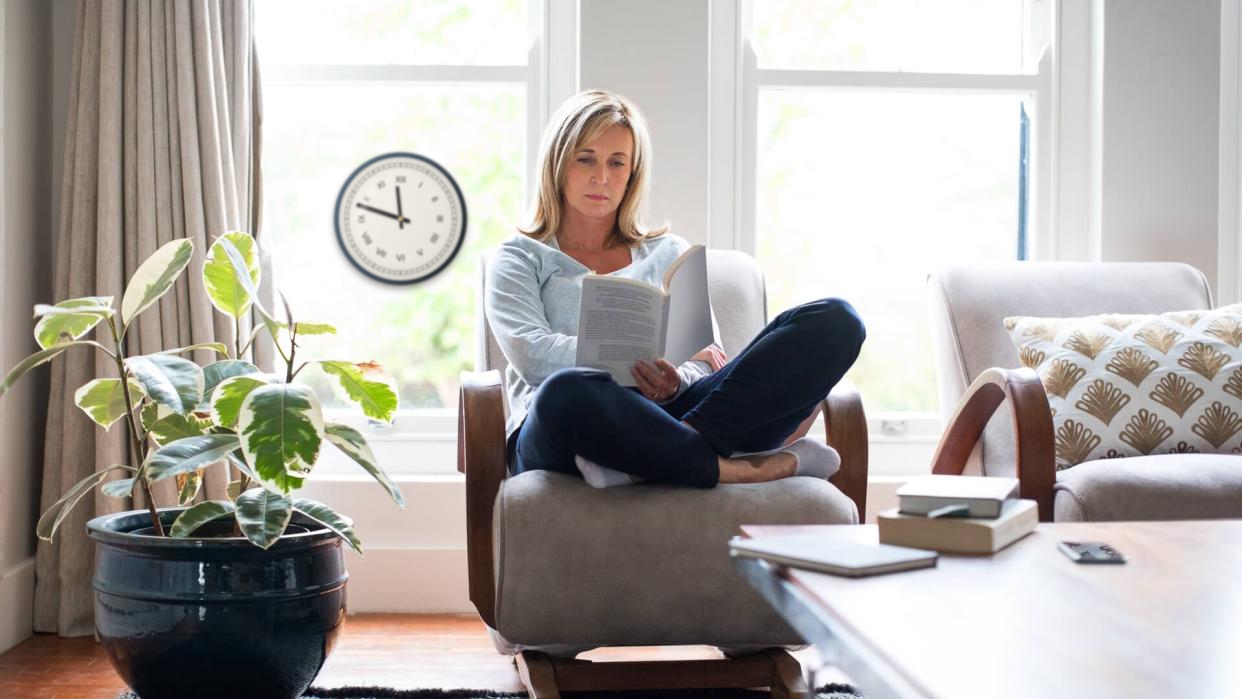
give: {"hour": 11, "minute": 48}
